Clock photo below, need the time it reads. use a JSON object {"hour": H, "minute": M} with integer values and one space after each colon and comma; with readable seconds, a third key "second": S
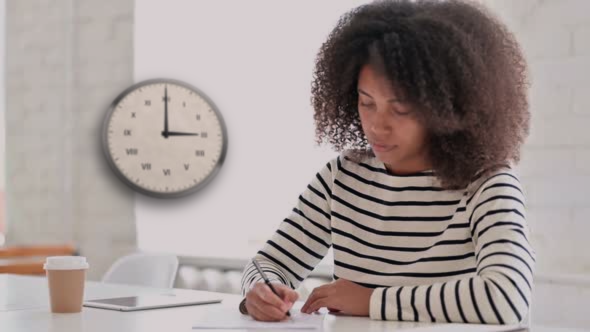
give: {"hour": 3, "minute": 0}
